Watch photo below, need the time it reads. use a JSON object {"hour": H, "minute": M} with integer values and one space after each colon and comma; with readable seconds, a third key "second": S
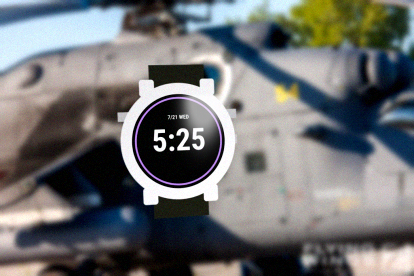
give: {"hour": 5, "minute": 25}
